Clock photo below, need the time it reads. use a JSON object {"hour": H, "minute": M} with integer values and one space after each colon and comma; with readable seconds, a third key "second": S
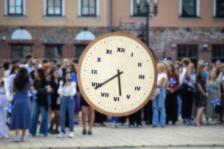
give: {"hour": 5, "minute": 39}
